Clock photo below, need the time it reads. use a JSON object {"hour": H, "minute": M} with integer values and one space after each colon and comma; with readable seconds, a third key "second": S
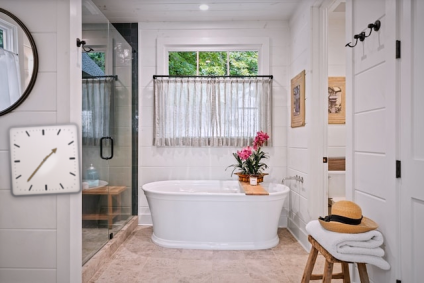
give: {"hour": 1, "minute": 37}
